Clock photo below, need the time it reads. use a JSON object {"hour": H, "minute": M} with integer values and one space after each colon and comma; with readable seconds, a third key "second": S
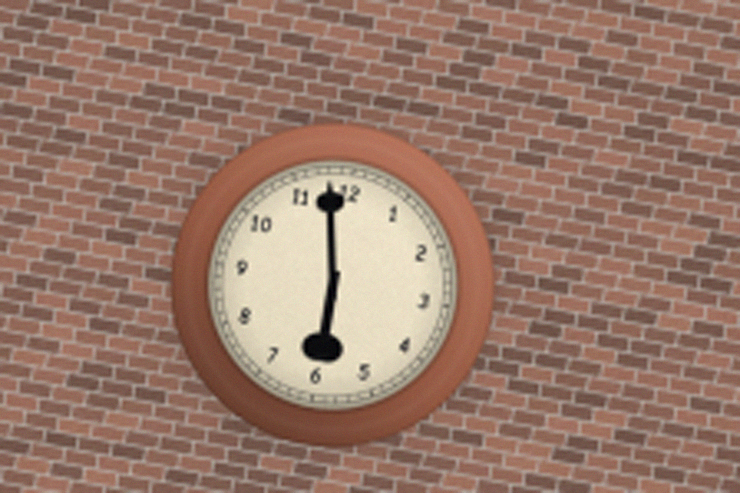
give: {"hour": 5, "minute": 58}
